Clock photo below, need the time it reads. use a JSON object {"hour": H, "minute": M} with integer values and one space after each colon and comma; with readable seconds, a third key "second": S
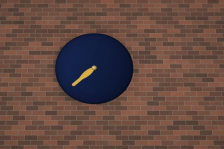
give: {"hour": 7, "minute": 38}
